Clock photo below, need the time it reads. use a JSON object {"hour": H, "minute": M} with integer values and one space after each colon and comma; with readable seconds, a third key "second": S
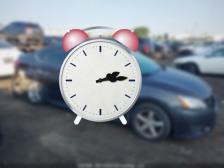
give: {"hour": 2, "minute": 14}
